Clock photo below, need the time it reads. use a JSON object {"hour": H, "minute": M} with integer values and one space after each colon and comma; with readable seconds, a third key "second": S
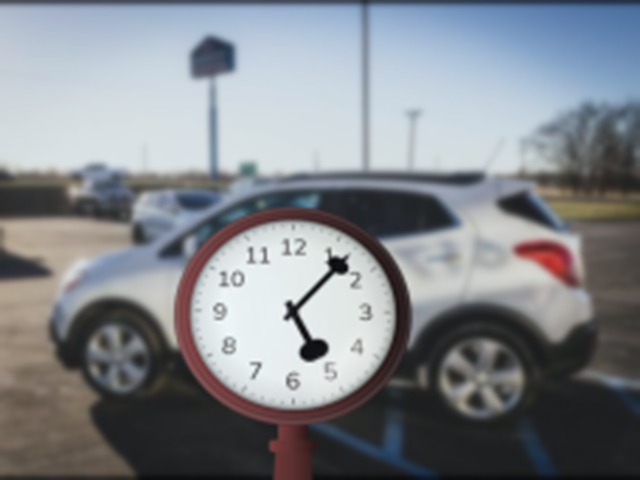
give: {"hour": 5, "minute": 7}
